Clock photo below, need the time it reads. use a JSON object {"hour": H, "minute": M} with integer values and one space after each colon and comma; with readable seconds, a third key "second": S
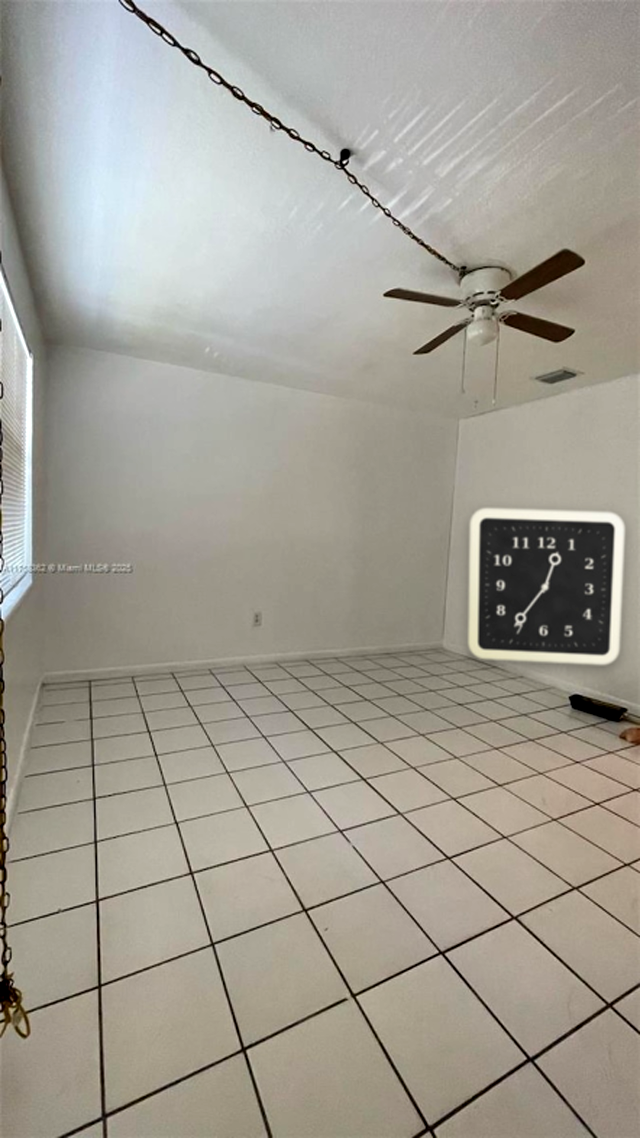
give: {"hour": 12, "minute": 36}
